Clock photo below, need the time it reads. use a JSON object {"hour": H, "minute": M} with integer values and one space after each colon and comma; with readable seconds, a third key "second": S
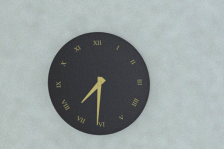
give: {"hour": 7, "minute": 31}
